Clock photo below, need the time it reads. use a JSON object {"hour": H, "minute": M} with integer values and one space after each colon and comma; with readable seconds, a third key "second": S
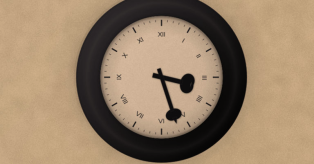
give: {"hour": 3, "minute": 27}
